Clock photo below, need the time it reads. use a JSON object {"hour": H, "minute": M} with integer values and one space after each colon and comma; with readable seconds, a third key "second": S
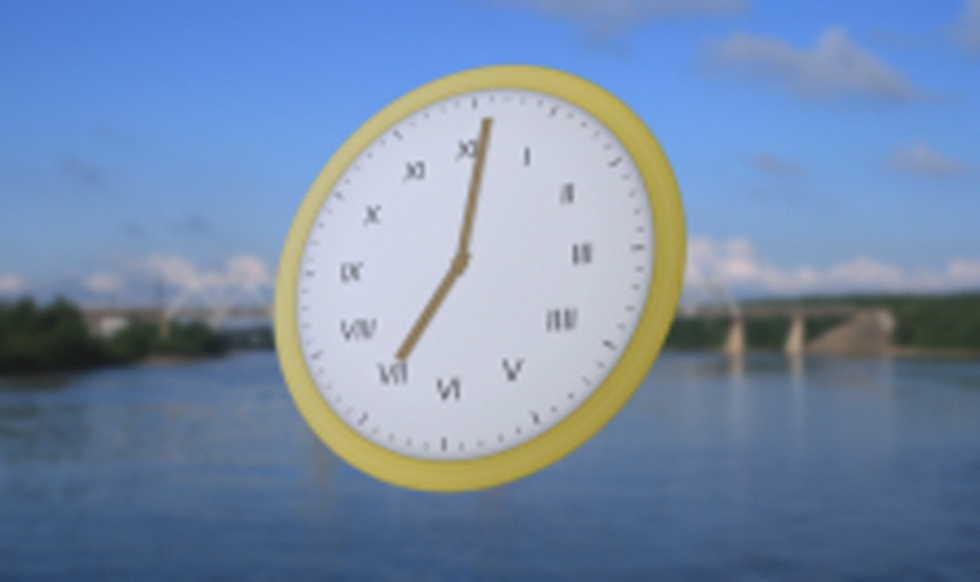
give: {"hour": 7, "minute": 1}
